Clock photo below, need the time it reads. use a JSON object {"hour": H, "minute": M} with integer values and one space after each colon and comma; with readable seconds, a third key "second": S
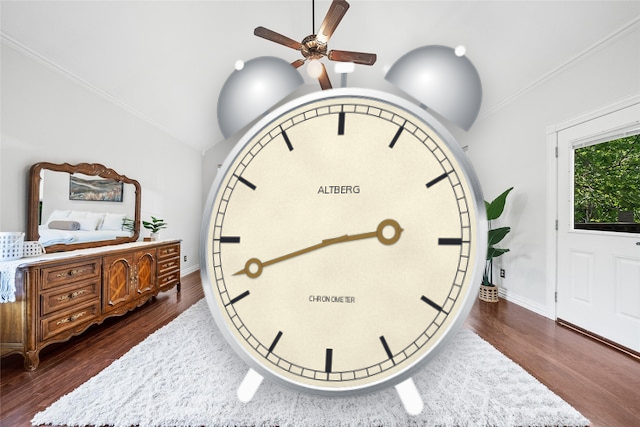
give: {"hour": 2, "minute": 42}
